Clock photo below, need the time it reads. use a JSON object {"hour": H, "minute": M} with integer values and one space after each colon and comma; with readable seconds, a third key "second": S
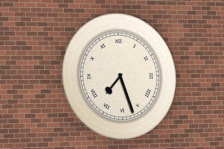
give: {"hour": 7, "minute": 27}
